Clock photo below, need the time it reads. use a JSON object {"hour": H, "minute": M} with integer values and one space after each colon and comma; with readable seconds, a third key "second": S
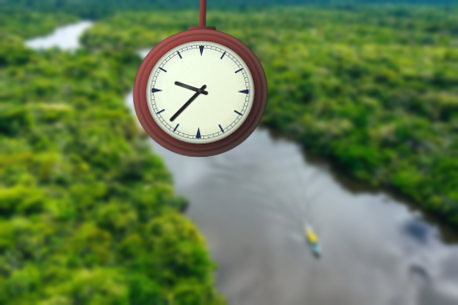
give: {"hour": 9, "minute": 37}
